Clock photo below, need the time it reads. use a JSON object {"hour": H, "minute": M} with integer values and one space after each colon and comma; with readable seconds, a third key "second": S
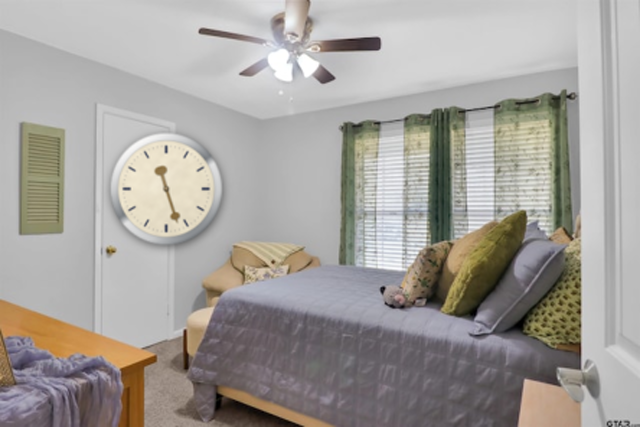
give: {"hour": 11, "minute": 27}
